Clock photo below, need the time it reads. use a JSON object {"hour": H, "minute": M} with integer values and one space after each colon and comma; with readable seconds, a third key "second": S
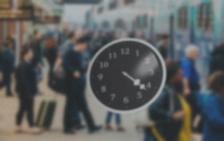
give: {"hour": 4, "minute": 22}
